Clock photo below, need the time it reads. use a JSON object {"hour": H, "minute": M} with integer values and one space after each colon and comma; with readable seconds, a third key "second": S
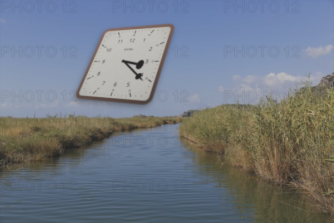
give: {"hour": 3, "minute": 21}
